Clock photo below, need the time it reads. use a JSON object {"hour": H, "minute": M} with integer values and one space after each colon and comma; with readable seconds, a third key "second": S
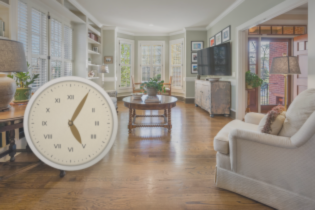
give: {"hour": 5, "minute": 5}
